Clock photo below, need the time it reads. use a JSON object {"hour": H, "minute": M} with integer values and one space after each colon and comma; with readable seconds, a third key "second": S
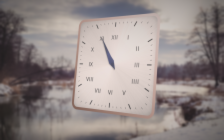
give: {"hour": 10, "minute": 55}
